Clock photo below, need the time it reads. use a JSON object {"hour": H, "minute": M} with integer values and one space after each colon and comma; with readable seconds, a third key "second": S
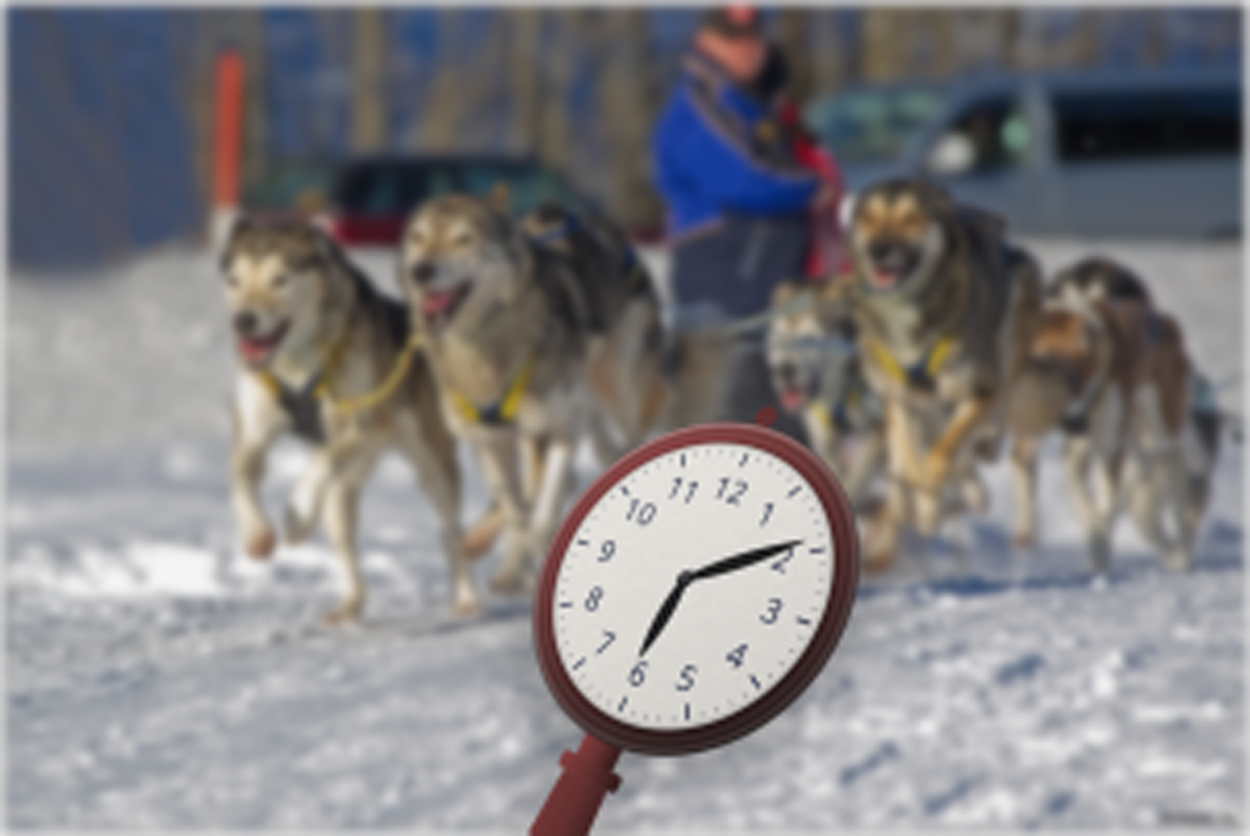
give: {"hour": 6, "minute": 9}
